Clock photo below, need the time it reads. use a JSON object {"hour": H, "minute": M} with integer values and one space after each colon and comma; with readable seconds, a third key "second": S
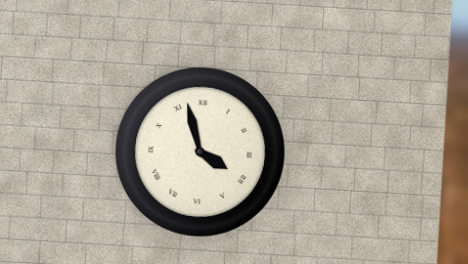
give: {"hour": 3, "minute": 57}
